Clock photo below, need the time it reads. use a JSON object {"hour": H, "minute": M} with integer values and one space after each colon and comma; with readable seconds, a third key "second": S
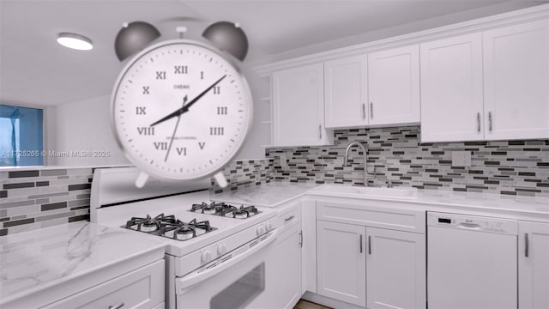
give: {"hour": 8, "minute": 8, "second": 33}
